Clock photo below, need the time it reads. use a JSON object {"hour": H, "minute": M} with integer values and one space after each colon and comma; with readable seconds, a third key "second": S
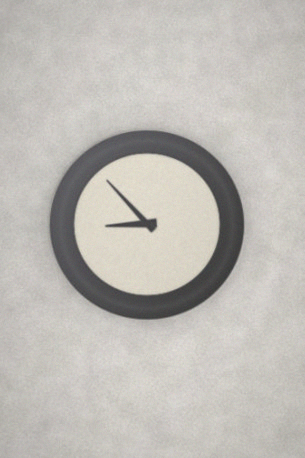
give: {"hour": 8, "minute": 53}
